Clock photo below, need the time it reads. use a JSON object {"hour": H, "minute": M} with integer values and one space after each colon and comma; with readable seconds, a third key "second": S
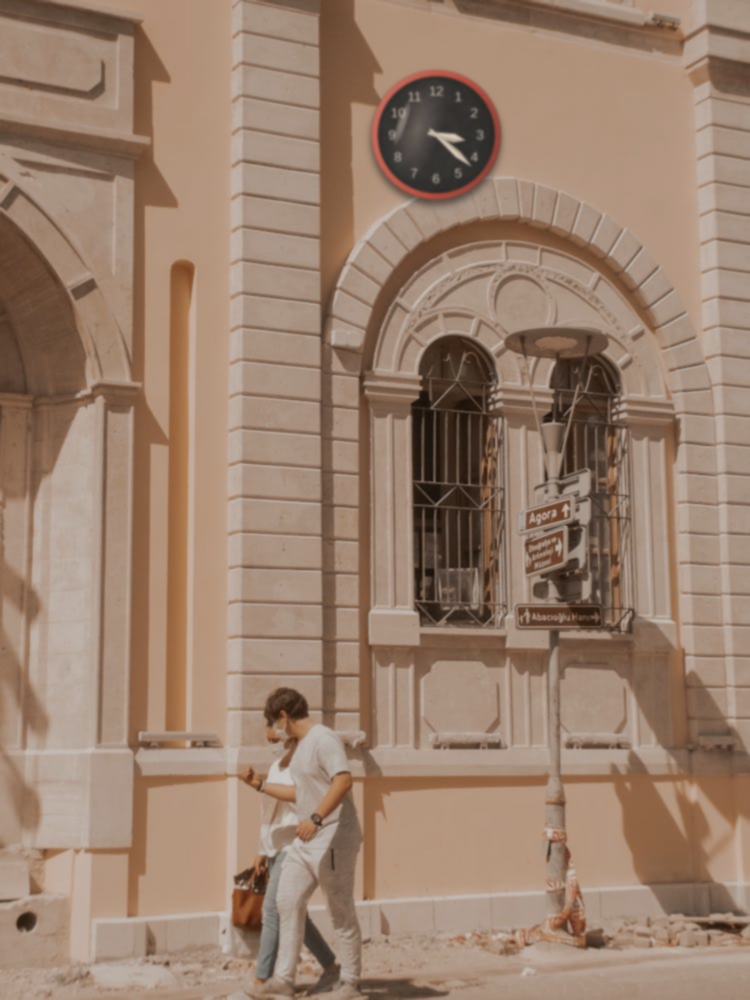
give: {"hour": 3, "minute": 22}
